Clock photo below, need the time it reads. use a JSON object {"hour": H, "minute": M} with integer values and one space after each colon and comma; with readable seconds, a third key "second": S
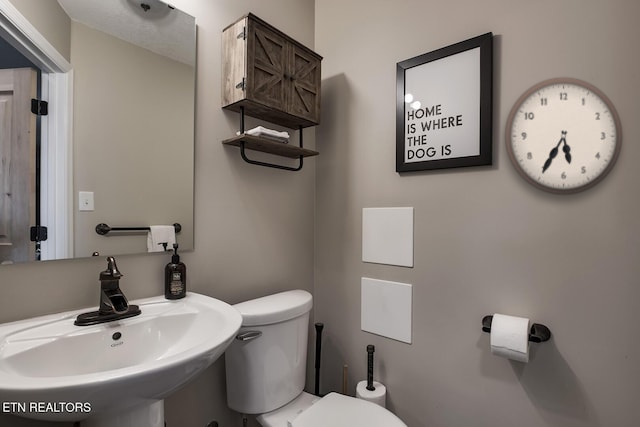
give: {"hour": 5, "minute": 35}
